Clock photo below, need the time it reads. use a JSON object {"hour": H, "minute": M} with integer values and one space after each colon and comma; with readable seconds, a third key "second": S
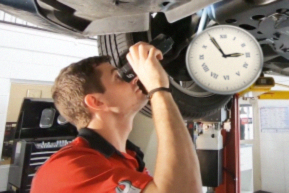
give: {"hour": 2, "minute": 55}
